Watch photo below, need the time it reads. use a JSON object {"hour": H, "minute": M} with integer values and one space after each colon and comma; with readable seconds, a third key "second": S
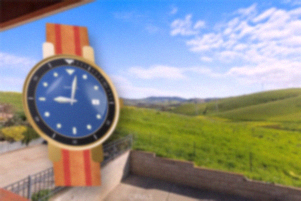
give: {"hour": 9, "minute": 2}
